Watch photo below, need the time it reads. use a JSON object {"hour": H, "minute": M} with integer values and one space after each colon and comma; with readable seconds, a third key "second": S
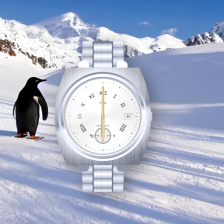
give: {"hour": 6, "minute": 0}
